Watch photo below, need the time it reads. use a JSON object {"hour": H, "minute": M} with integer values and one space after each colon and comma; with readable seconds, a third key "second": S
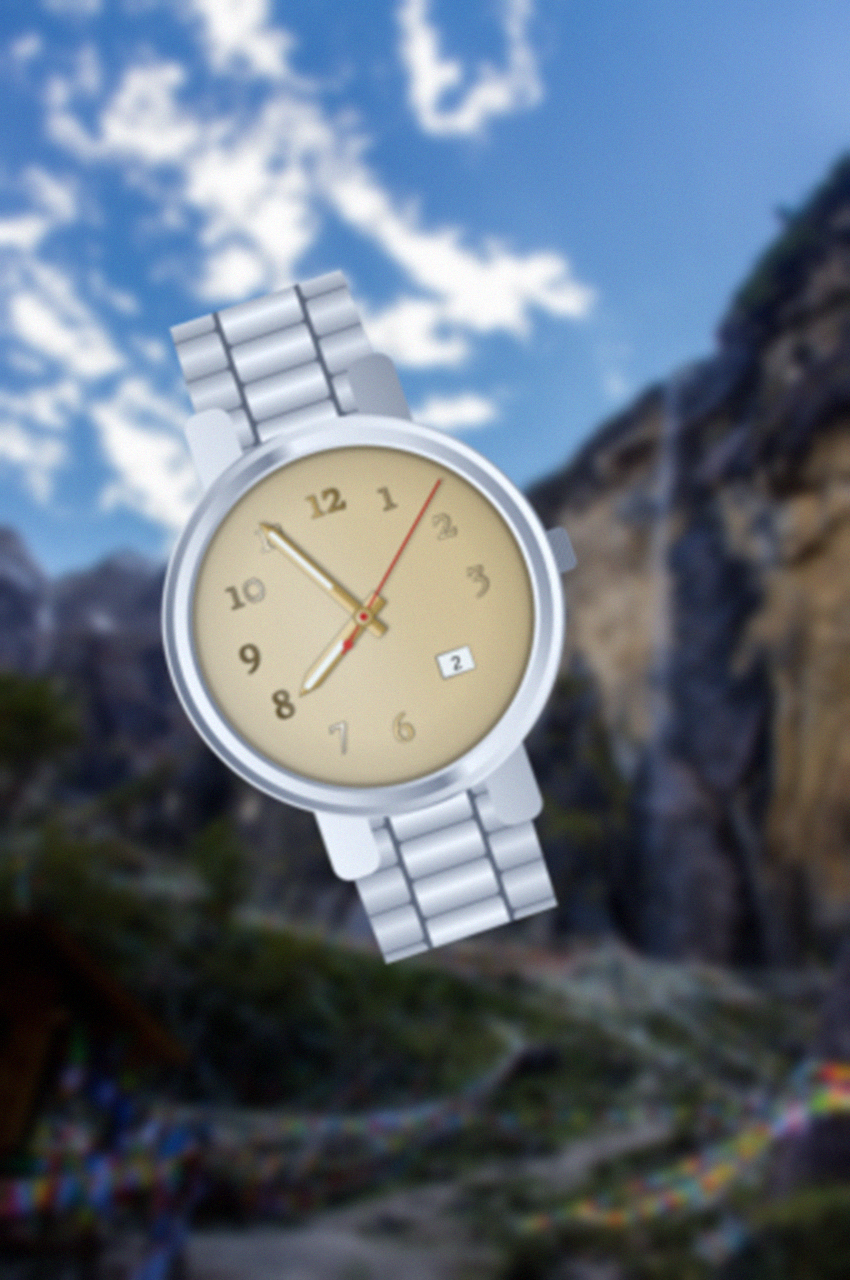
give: {"hour": 7, "minute": 55, "second": 8}
